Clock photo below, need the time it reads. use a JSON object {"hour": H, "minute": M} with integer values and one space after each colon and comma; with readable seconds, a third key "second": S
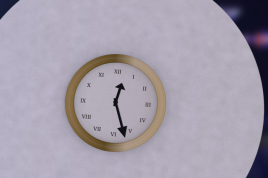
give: {"hour": 12, "minute": 27}
